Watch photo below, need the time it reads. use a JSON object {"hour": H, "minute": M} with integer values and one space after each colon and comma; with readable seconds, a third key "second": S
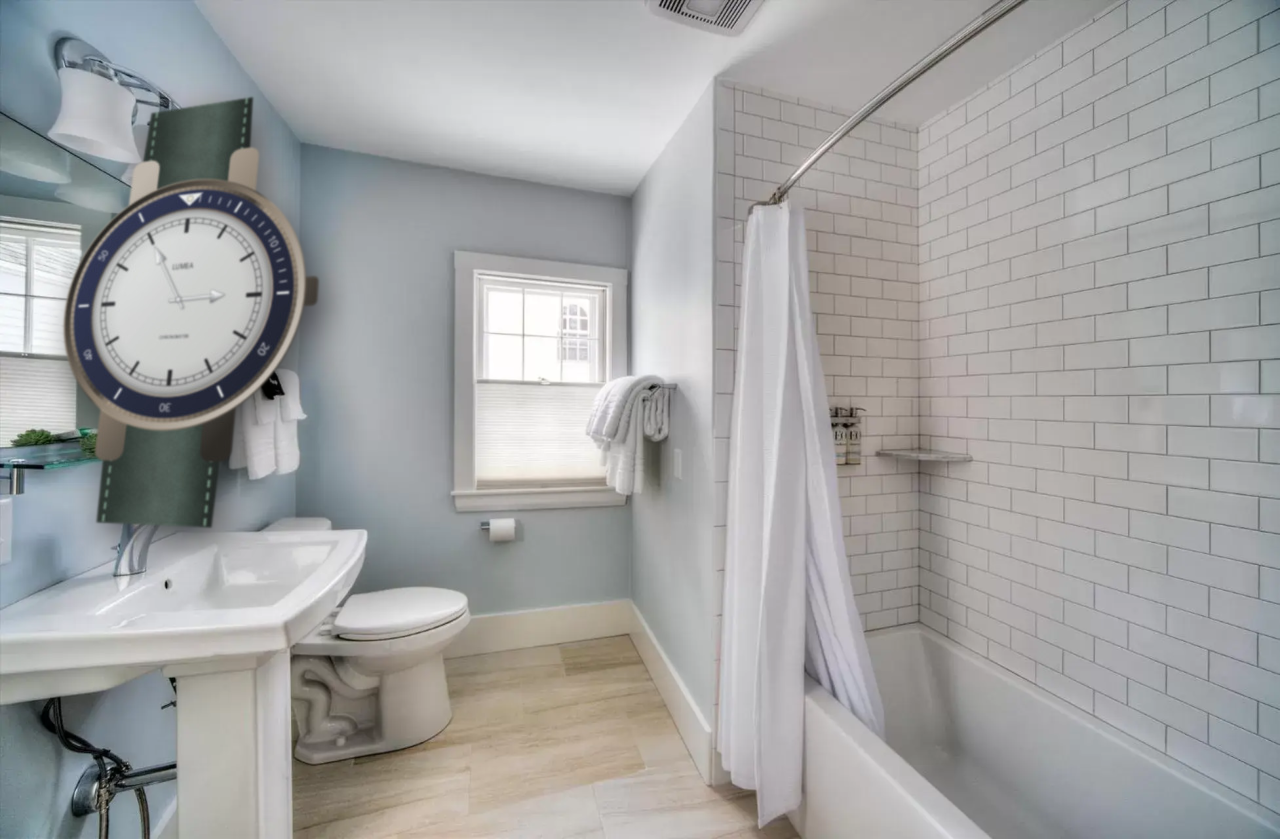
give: {"hour": 2, "minute": 55}
